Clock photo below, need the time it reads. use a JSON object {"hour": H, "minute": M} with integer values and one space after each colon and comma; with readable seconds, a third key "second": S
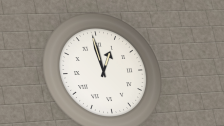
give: {"hour": 12, "minute": 59}
